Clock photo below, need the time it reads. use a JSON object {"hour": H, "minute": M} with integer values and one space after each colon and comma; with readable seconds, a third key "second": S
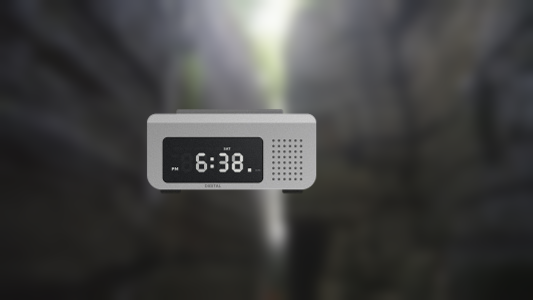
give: {"hour": 6, "minute": 38}
